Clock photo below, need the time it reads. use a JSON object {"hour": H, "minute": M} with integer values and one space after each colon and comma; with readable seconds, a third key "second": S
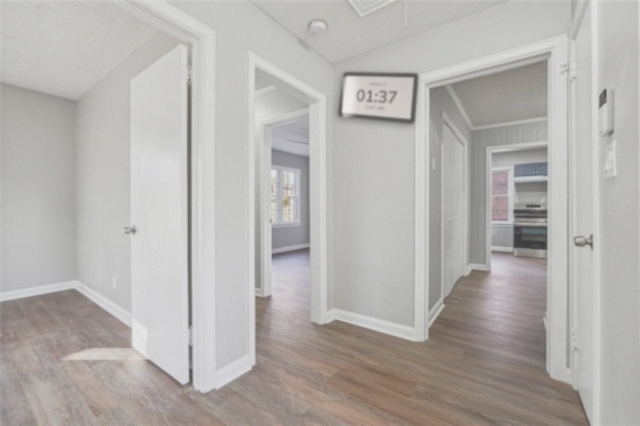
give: {"hour": 1, "minute": 37}
